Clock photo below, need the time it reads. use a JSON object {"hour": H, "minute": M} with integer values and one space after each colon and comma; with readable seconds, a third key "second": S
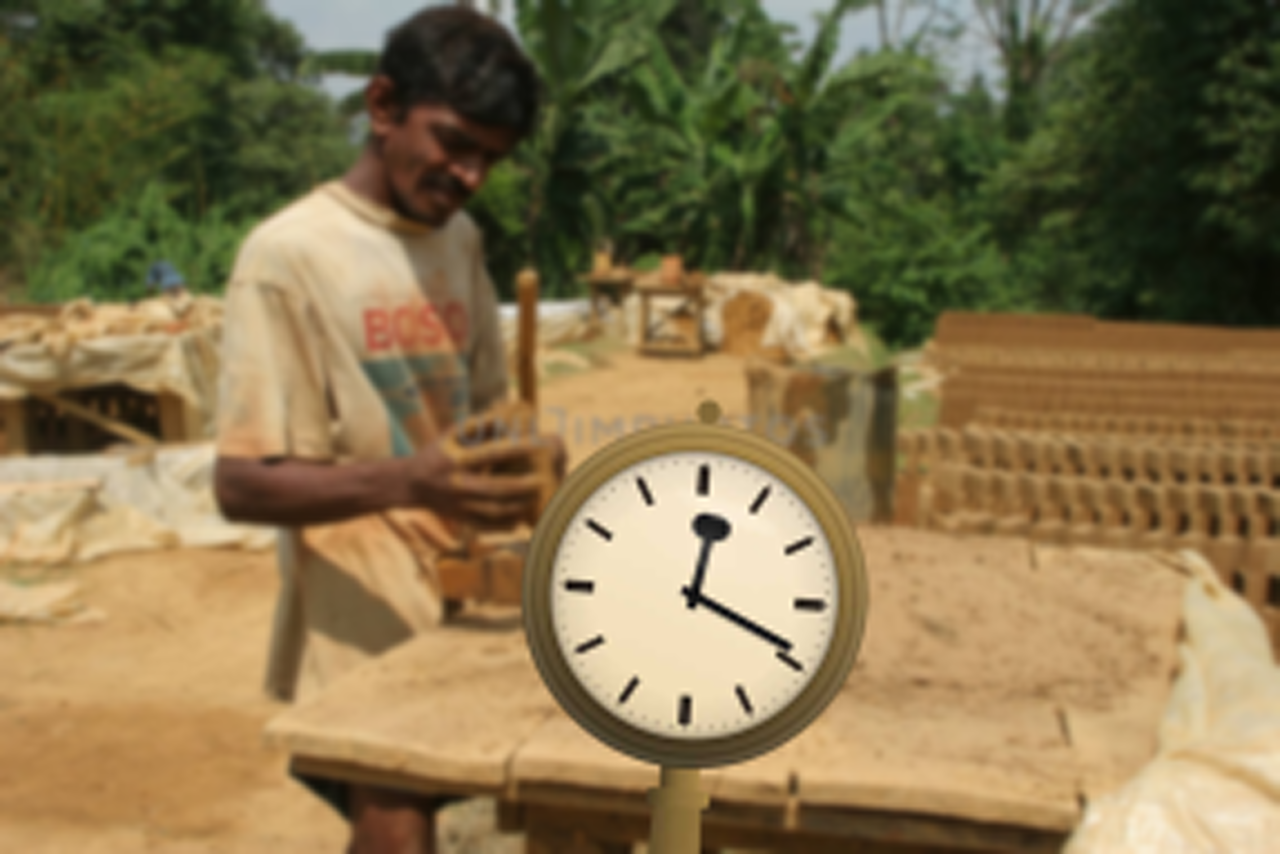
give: {"hour": 12, "minute": 19}
